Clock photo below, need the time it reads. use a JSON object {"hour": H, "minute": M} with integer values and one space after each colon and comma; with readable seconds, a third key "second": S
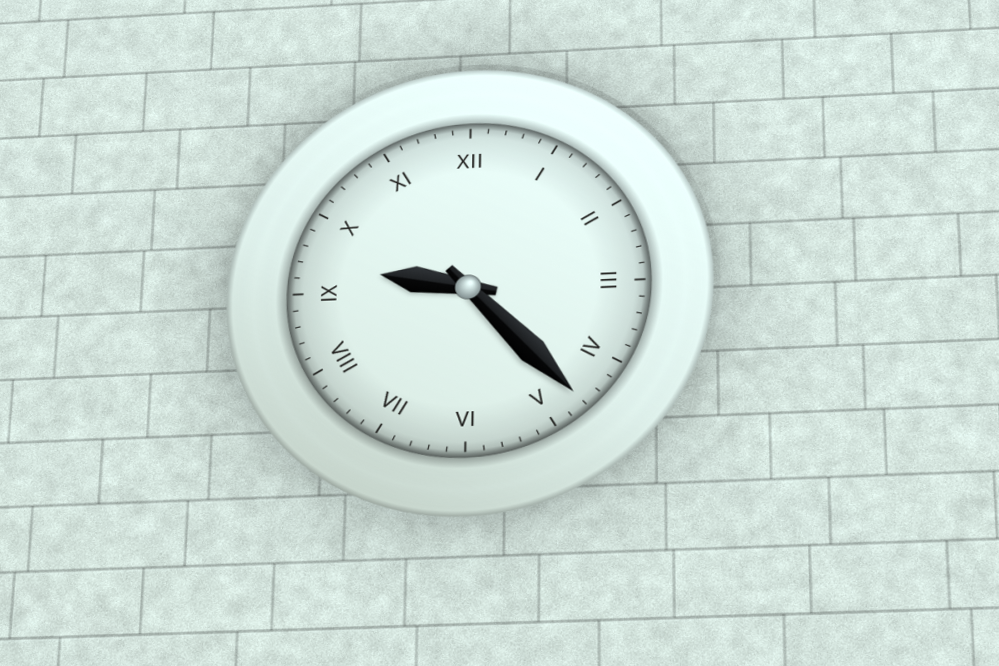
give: {"hour": 9, "minute": 23}
